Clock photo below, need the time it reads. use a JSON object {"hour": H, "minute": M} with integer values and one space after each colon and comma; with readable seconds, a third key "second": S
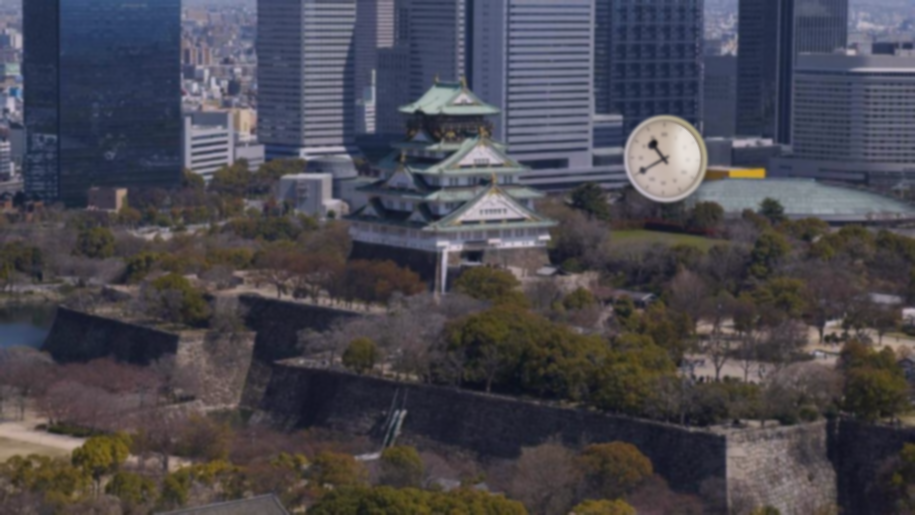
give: {"hour": 10, "minute": 40}
